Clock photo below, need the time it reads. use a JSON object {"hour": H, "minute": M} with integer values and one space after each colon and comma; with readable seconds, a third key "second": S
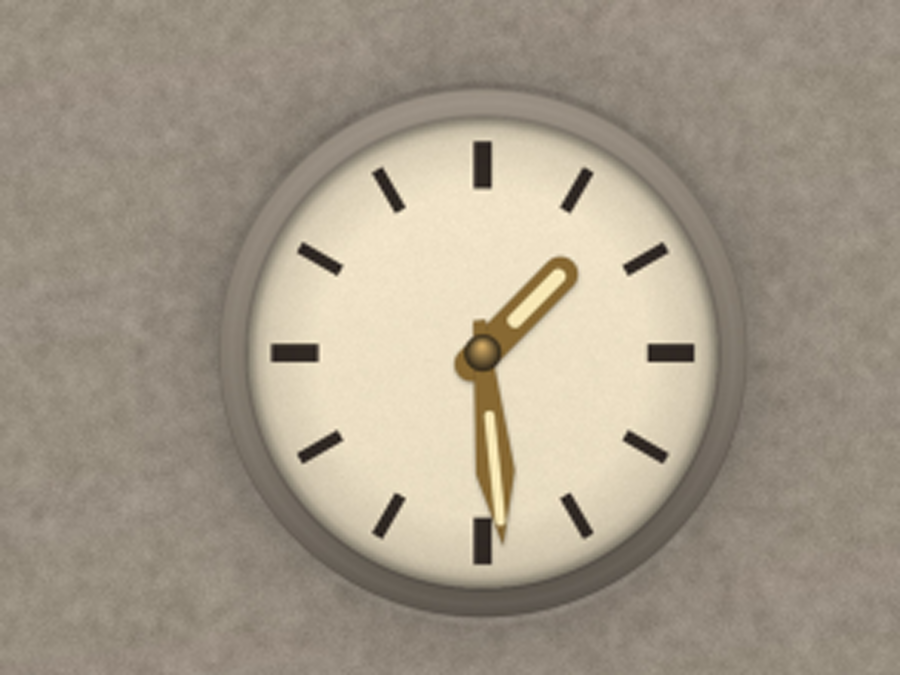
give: {"hour": 1, "minute": 29}
